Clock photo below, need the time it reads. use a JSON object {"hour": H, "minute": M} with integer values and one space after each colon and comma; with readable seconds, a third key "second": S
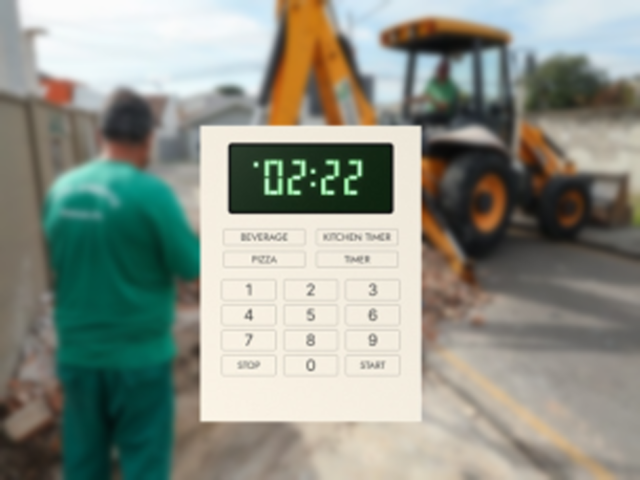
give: {"hour": 2, "minute": 22}
